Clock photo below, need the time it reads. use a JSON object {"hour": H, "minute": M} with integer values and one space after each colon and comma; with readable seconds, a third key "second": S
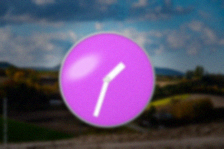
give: {"hour": 1, "minute": 33}
